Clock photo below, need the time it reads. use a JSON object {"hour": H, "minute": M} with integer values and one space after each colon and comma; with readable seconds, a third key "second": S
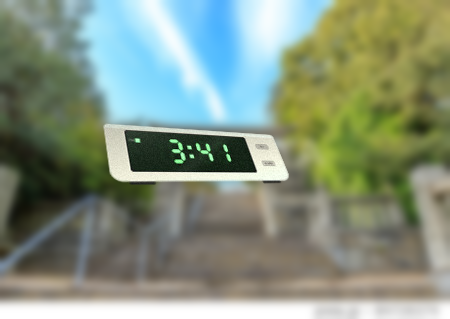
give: {"hour": 3, "minute": 41}
